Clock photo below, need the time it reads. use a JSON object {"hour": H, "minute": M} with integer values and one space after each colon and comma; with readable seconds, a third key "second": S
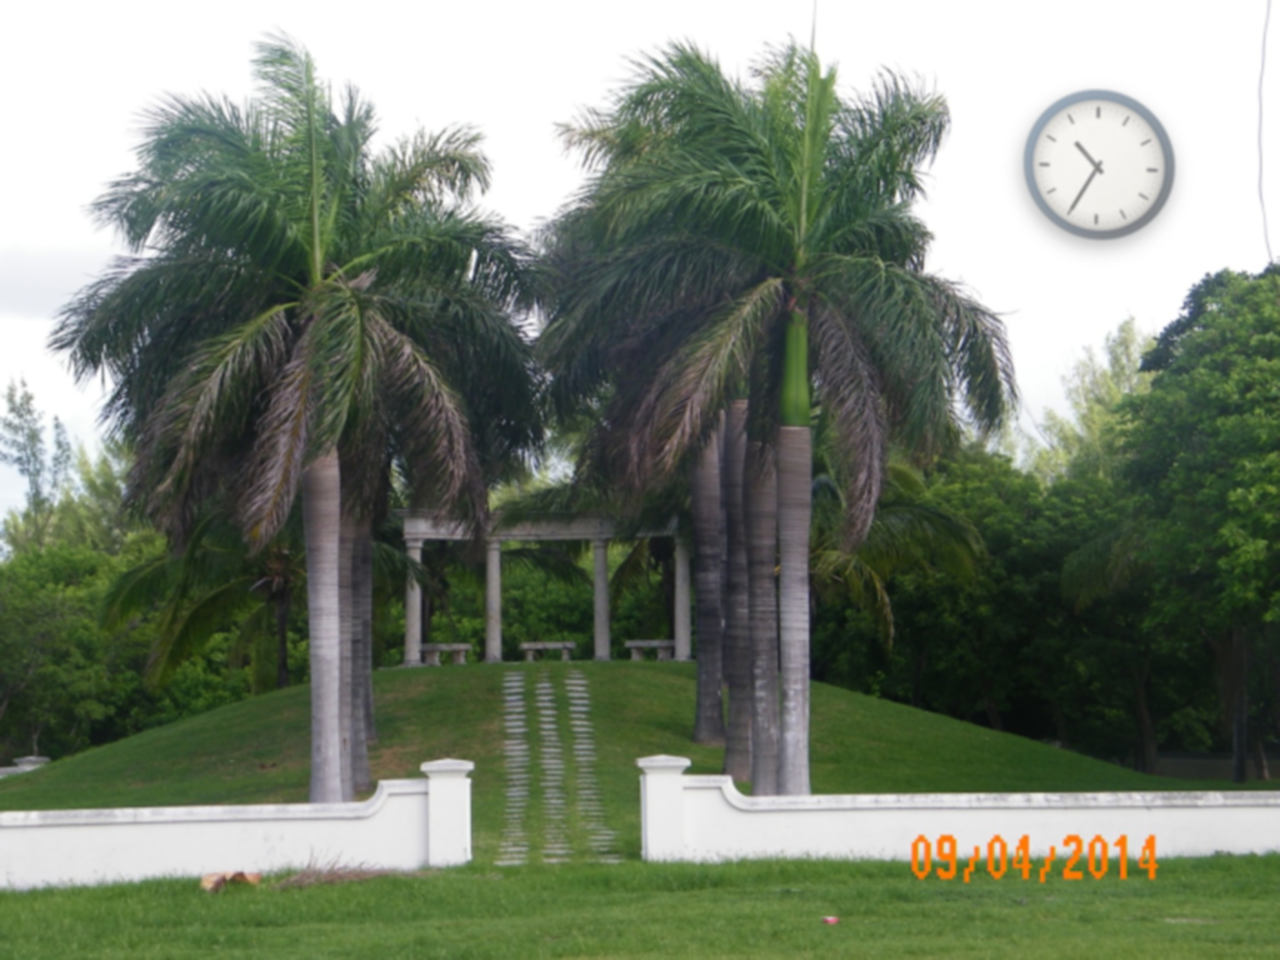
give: {"hour": 10, "minute": 35}
